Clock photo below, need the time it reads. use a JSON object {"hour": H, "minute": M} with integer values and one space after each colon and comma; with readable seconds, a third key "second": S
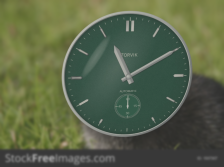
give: {"hour": 11, "minute": 10}
